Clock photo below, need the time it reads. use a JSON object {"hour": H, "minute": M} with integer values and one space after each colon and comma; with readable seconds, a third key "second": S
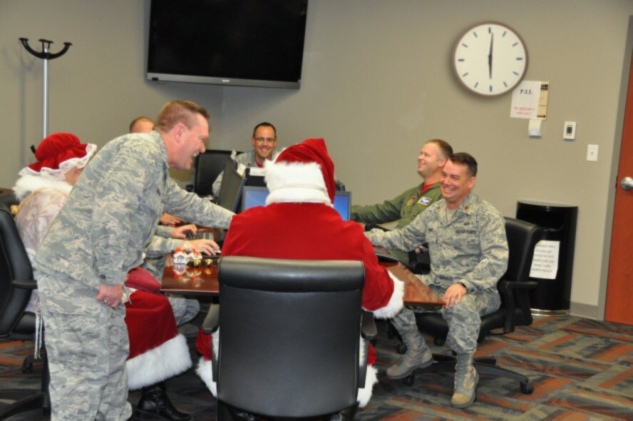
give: {"hour": 6, "minute": 1}
